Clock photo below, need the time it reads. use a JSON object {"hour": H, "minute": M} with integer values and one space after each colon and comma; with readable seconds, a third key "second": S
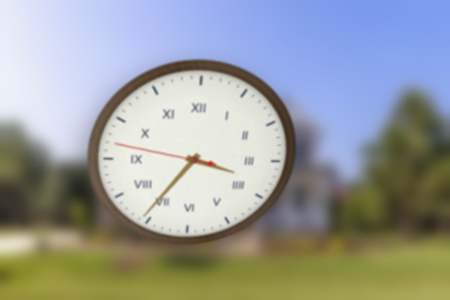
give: {"hour": 3, "minute": 35, "second": 47}
